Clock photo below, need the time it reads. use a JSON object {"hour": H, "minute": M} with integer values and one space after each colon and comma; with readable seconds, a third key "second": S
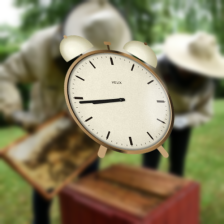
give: {"hour": 8, "minute": 44}
